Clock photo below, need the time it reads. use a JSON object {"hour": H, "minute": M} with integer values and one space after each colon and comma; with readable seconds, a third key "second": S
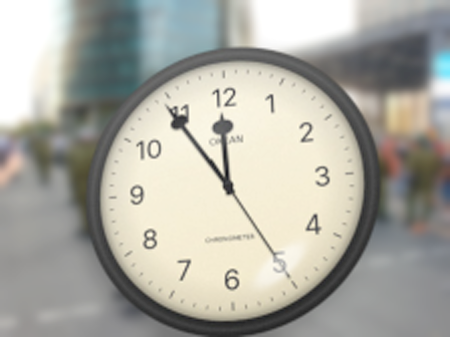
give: {"hour": 11, "minute": 54, "second": 25}
